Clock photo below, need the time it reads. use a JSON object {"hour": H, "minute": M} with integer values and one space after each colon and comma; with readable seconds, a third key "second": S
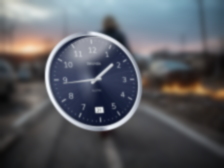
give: {"hour": 1, "minute": 44}
